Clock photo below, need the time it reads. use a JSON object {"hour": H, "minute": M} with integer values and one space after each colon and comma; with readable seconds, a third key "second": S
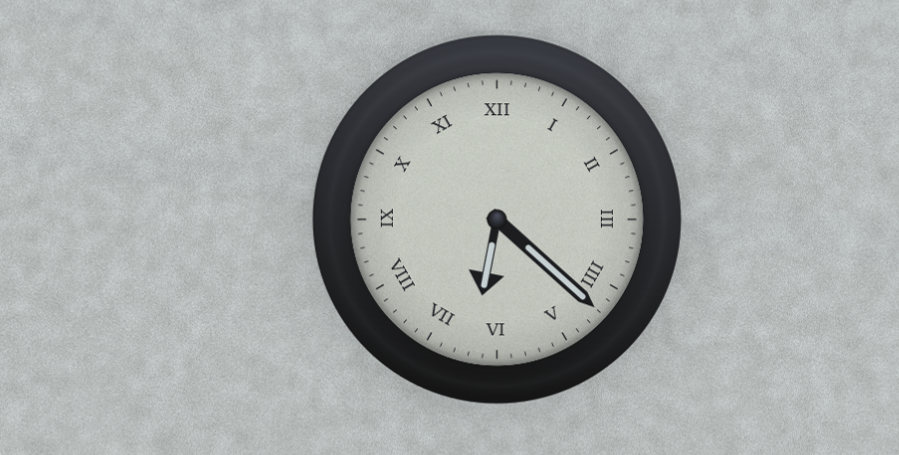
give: {"hour": 6, "minute": 22}
